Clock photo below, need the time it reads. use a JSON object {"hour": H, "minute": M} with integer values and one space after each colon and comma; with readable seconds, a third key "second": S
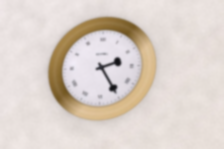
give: {"hour": 2, "minute": 25}
